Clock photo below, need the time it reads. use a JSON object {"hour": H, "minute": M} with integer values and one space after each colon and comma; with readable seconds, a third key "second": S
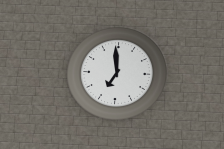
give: {"hour": 6, "minute": 59}
